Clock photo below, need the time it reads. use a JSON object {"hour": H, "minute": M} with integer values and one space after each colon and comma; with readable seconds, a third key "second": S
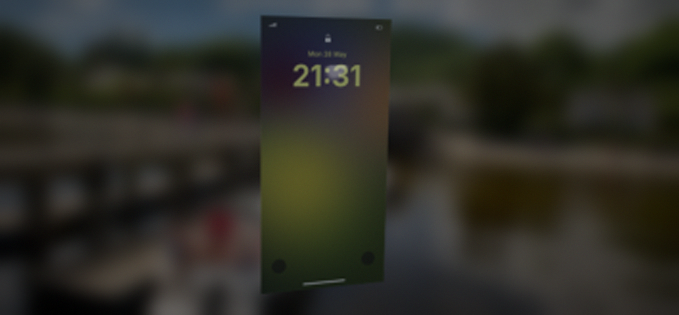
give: {"hour": 21, "minute": 31}
